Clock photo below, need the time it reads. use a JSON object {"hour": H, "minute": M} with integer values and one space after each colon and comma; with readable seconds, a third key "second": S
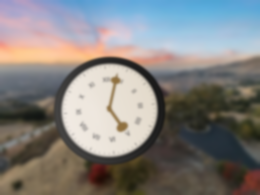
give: {"hour": 5, "minute": 3}
